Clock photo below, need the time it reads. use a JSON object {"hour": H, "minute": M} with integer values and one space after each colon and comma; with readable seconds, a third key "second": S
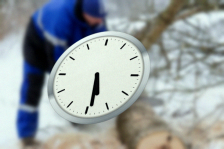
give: {"hour": 5, "minute": 29}
